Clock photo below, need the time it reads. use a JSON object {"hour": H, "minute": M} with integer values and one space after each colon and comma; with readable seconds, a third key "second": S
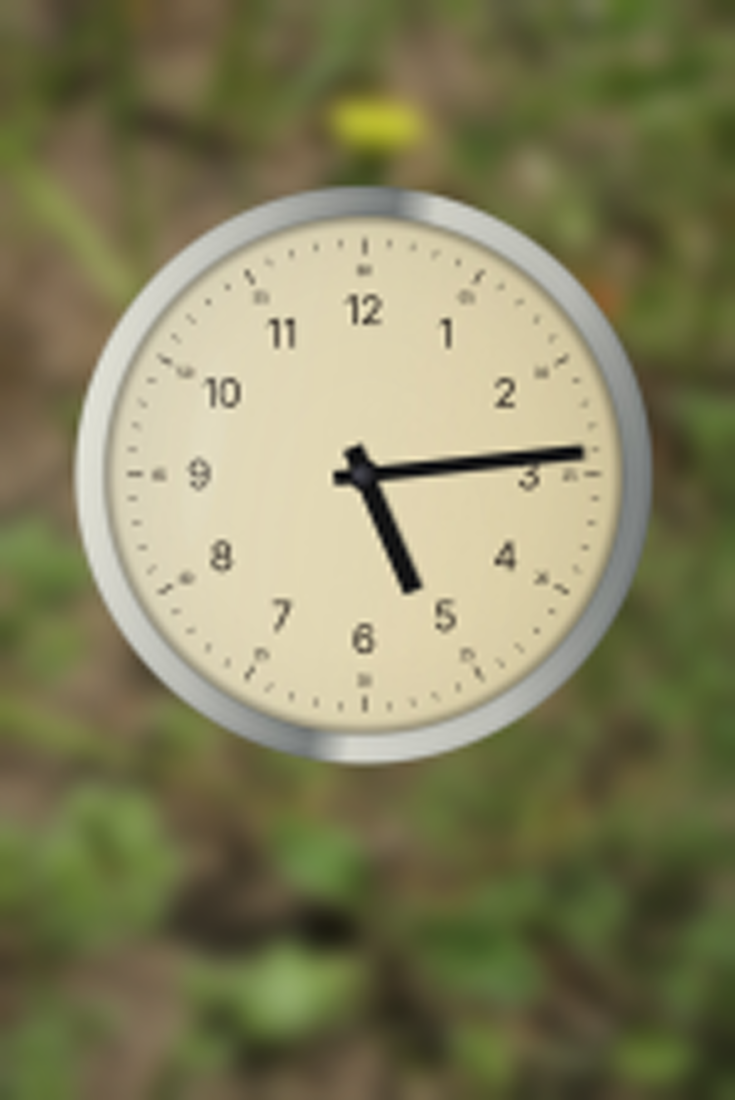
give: {"hour": 5, "minute": 14}
